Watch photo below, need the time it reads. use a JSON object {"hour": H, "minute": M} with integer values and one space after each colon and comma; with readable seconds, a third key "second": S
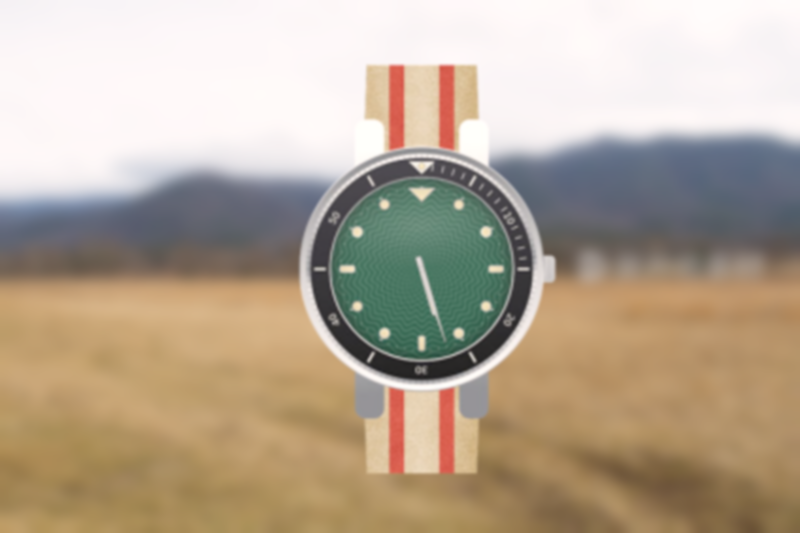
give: {"hour": 5, "minute": 27}
